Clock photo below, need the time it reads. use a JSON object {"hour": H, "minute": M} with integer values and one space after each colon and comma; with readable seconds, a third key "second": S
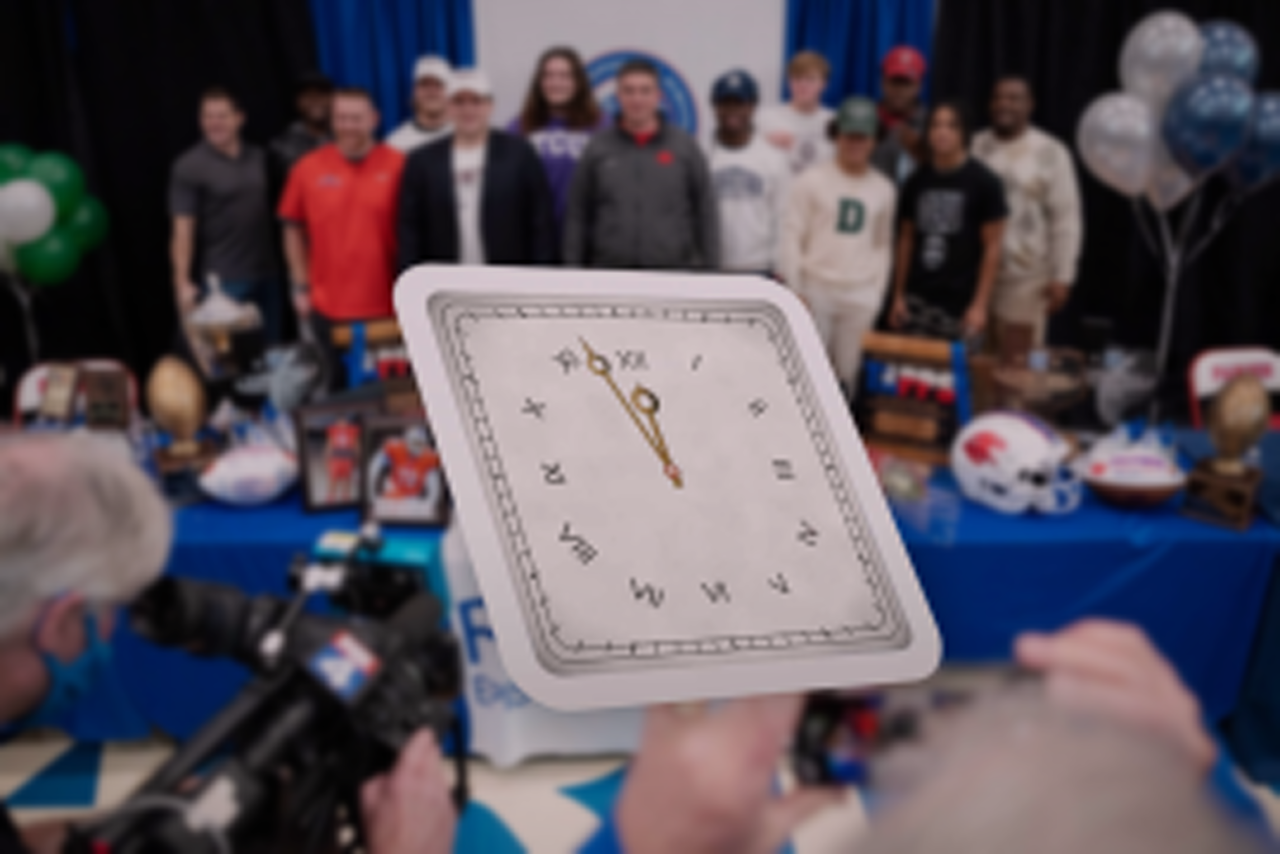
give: {"hour": 11, "minute": 57}
